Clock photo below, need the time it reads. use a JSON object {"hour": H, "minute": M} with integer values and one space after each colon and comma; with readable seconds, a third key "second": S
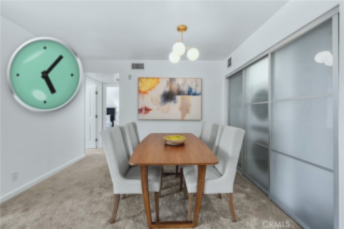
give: {"hour": 5, "minute": 7}
